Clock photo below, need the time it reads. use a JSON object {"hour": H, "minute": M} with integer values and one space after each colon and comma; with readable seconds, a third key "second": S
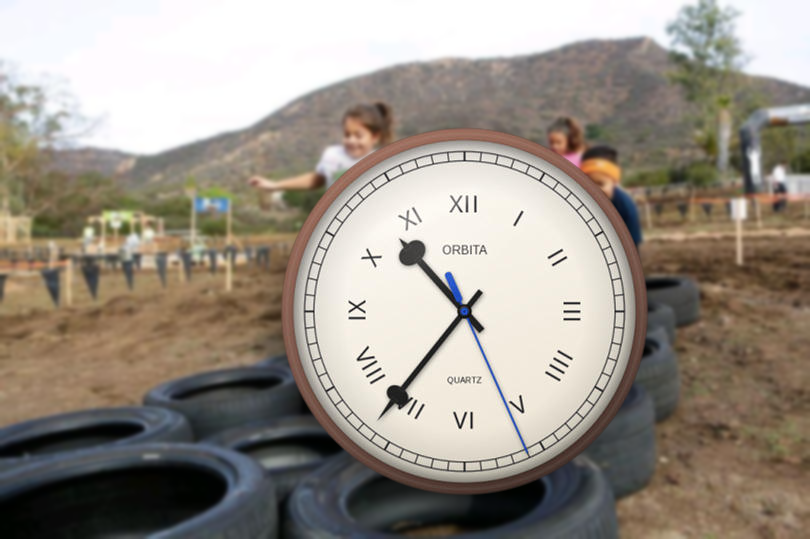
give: {"hour": 10, "minute": 36, "second": 26}
